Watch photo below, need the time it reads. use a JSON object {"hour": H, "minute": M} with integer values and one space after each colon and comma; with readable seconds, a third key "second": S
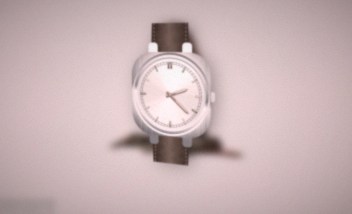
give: {"hour": 2, "minute": 22}
